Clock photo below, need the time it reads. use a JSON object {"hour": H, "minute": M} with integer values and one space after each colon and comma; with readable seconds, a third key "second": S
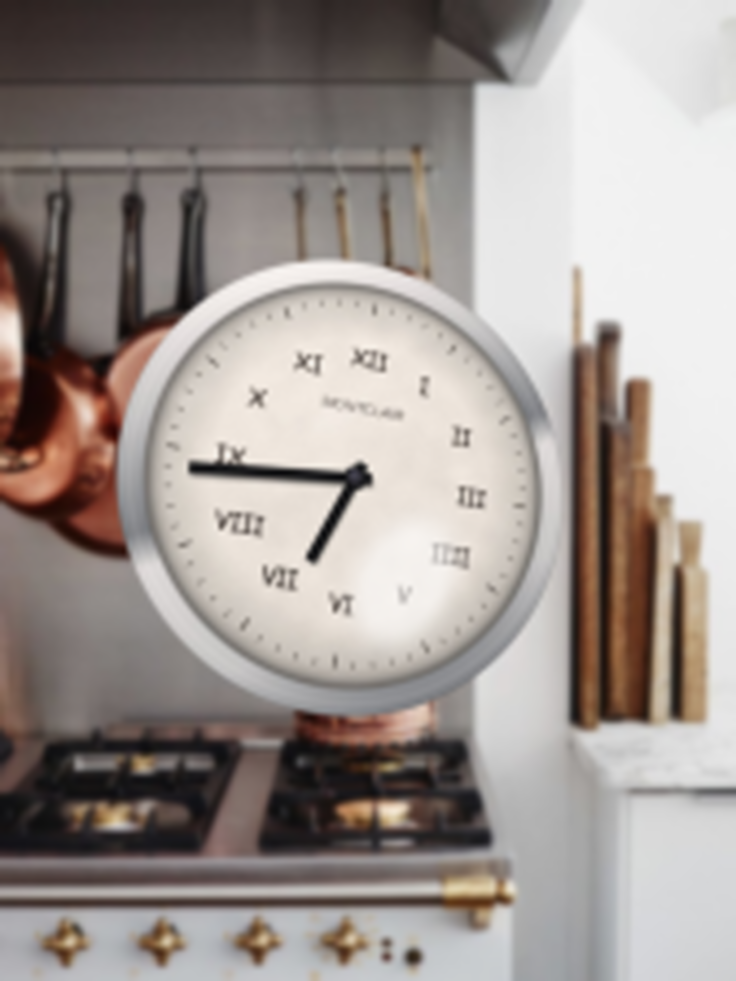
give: {"hour": 6, "minute": 44}
